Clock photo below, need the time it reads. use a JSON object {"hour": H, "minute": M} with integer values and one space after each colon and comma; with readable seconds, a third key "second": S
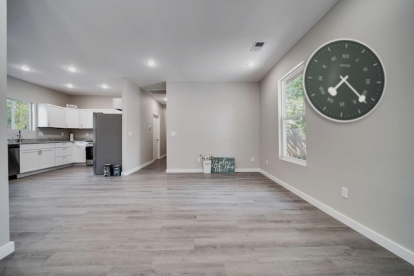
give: {"hour": 7, "minute": 22}
